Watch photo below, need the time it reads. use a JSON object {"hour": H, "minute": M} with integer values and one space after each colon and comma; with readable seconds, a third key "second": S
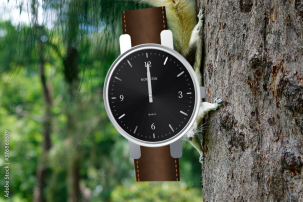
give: {"hour": 12, "minute": 0}
